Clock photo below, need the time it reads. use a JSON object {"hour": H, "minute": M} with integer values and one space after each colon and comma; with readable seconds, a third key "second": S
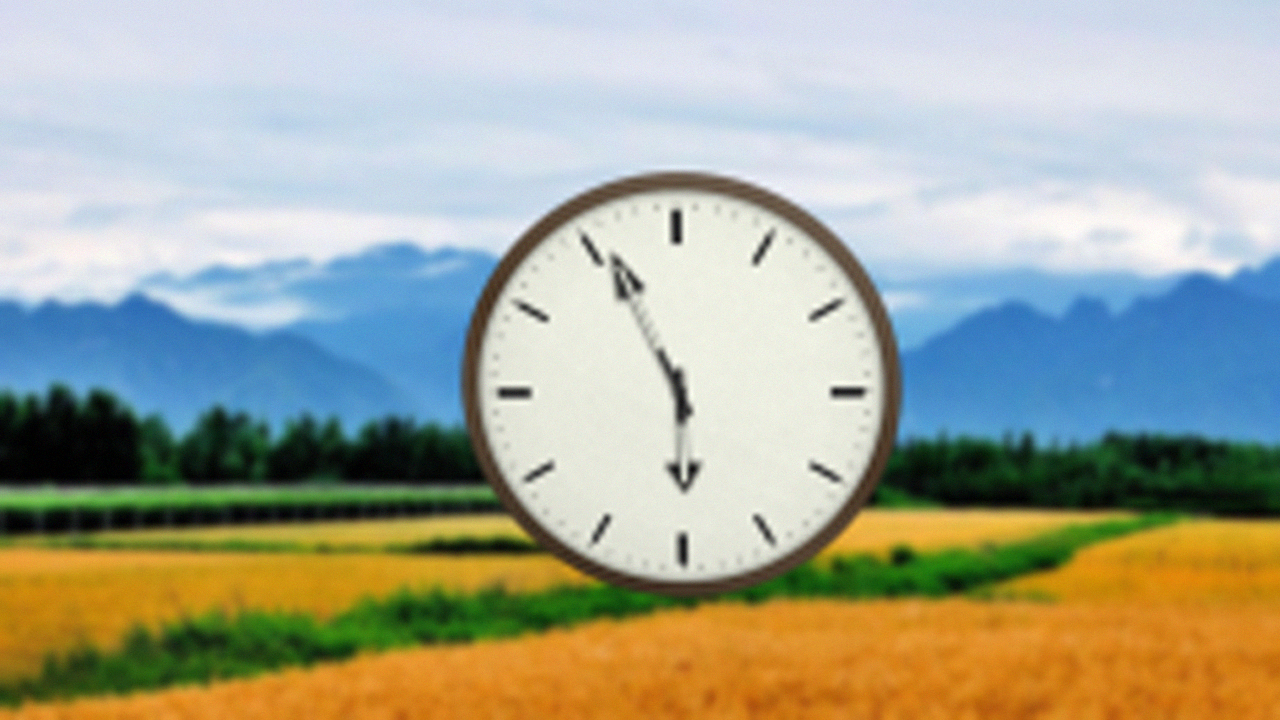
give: {"hour": 5, "minute": 56}
